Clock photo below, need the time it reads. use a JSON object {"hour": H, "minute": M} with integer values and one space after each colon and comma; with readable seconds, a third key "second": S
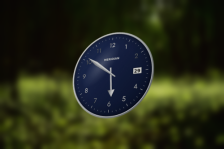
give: {"hour": 5, "minute": 51}
